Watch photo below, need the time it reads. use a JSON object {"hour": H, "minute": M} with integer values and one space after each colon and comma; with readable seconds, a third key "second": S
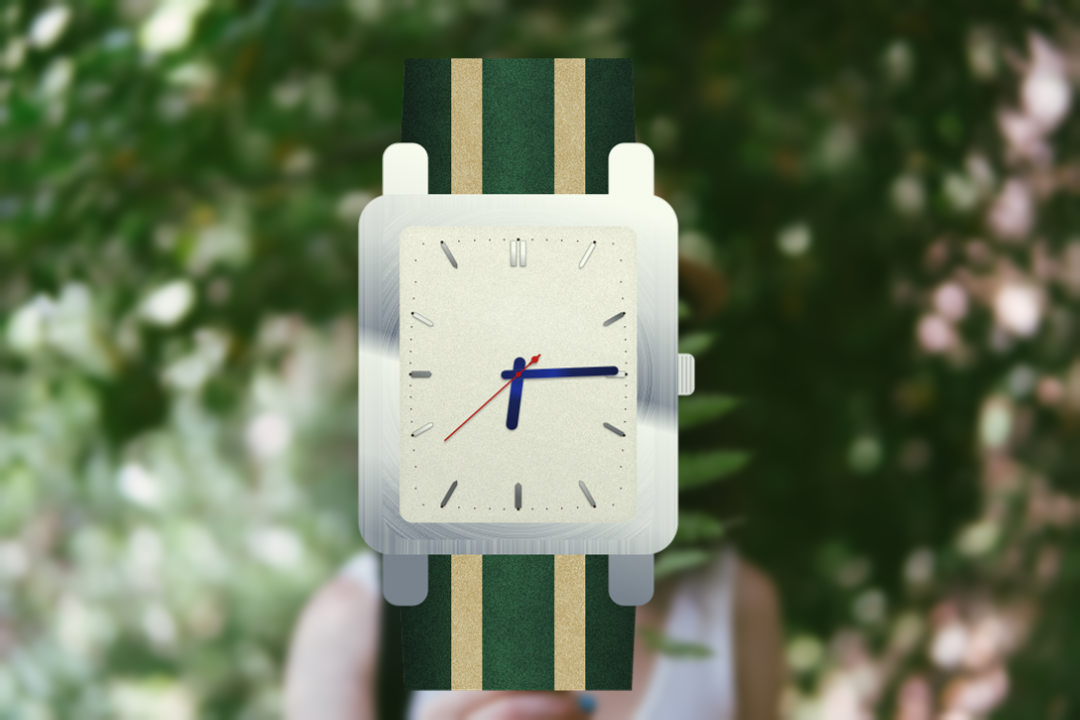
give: {"hour": 6, "minute": 14, "second": 38}
